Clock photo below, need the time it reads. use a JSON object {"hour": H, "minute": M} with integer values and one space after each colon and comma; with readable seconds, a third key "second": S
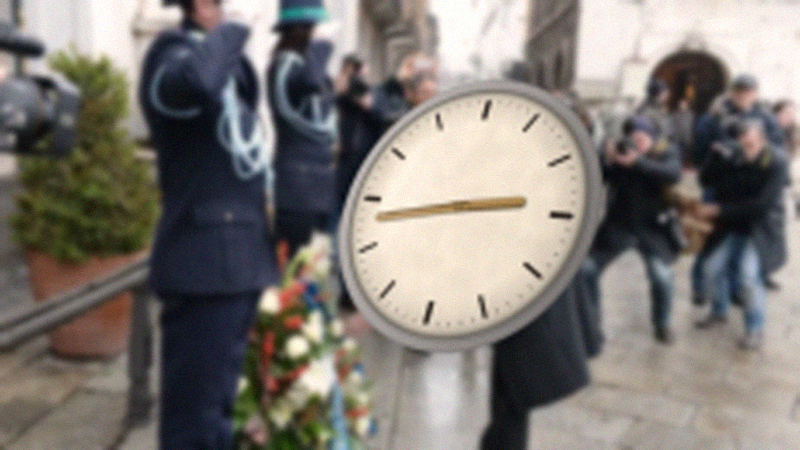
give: {"hour": 2, "minute": 43}
